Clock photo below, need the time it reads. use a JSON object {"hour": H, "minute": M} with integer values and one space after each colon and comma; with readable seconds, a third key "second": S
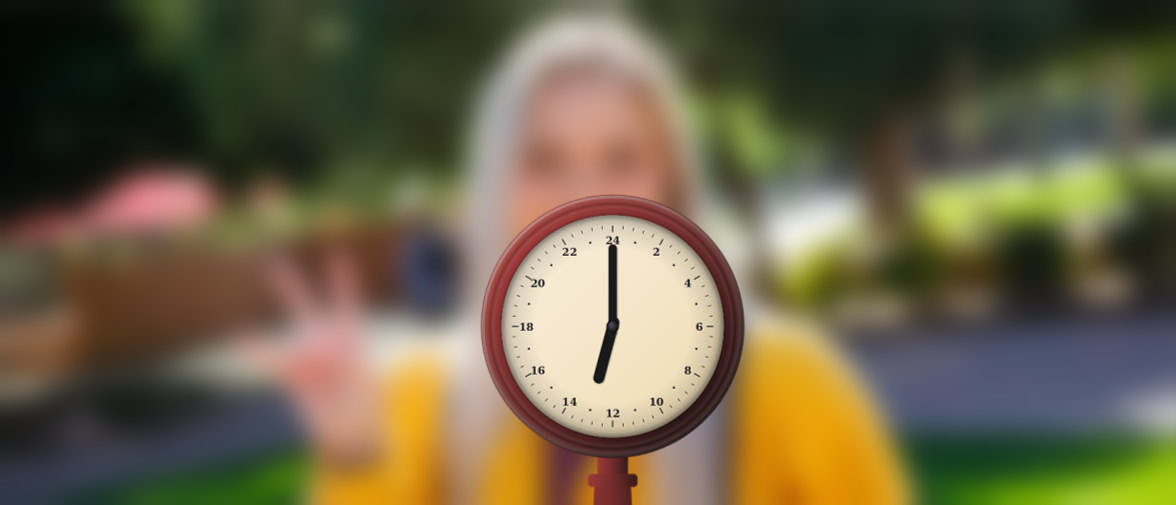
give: {"hour": 13, "minute": 0}
